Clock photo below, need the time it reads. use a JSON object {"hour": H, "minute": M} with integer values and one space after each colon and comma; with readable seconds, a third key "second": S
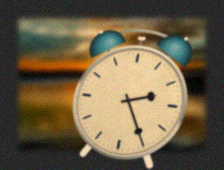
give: {"hour": 2, "minute": 25}
